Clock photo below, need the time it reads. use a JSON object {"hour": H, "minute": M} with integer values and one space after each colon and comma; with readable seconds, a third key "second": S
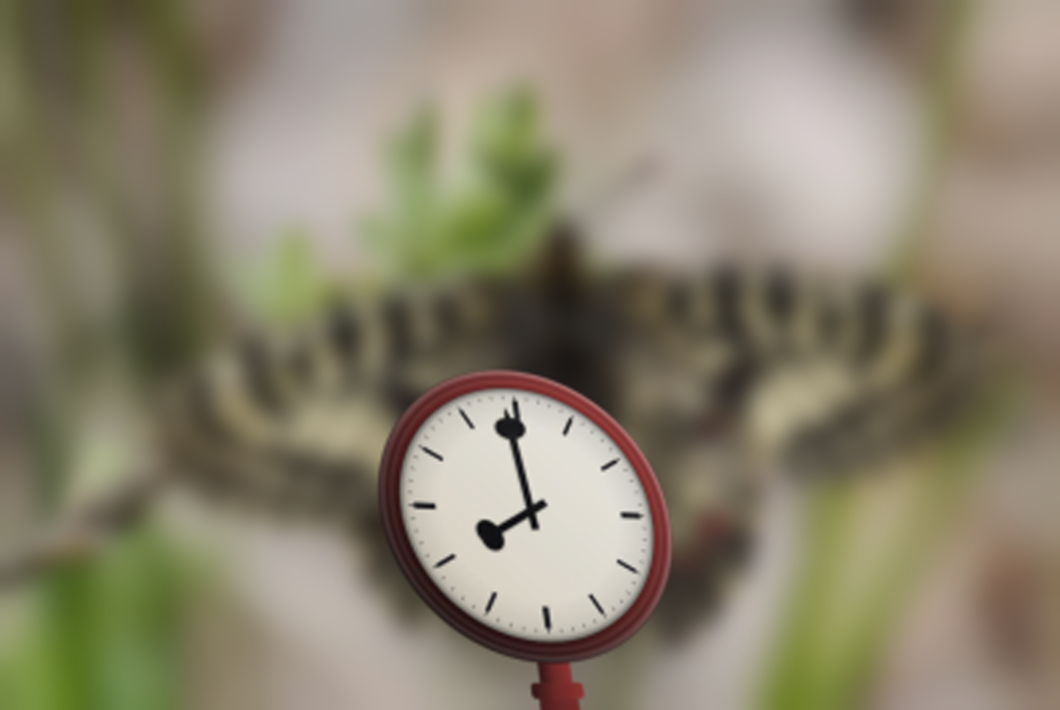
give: {"hour": 7, "minute": 59}
